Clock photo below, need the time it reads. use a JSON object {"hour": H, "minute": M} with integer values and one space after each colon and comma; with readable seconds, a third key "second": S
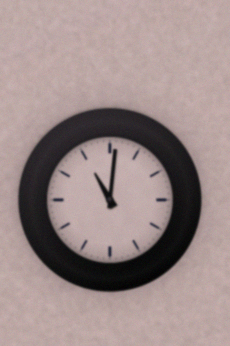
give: {"hour": 11, "minute": 1}
